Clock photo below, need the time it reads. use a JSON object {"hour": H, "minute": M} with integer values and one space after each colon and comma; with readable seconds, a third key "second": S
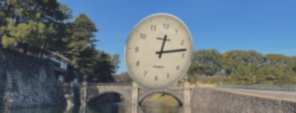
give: {"hour": 12, "minute": 13}
